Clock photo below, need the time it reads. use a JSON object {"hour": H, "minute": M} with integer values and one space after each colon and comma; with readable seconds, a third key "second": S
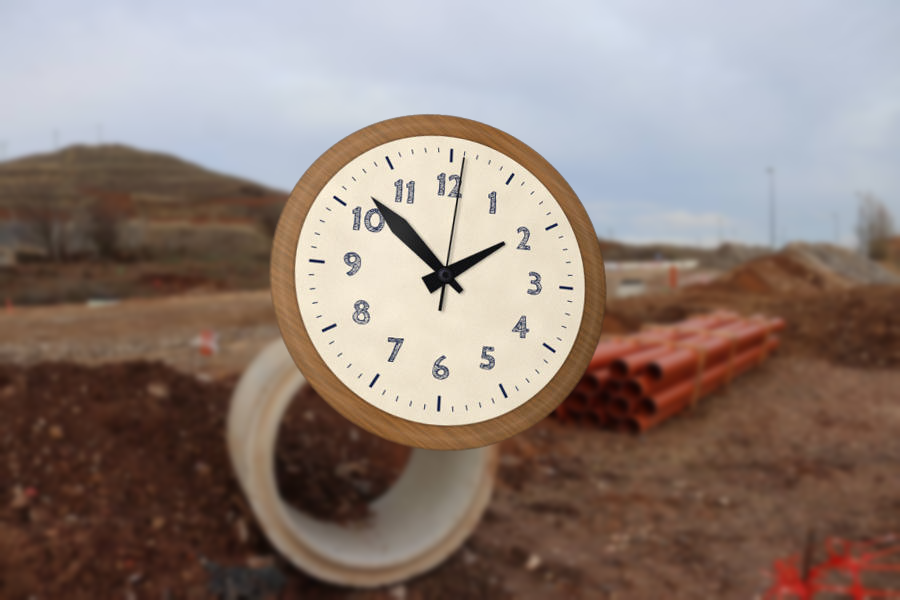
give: {"hour": 1, "minute": 52, "second": 1}
